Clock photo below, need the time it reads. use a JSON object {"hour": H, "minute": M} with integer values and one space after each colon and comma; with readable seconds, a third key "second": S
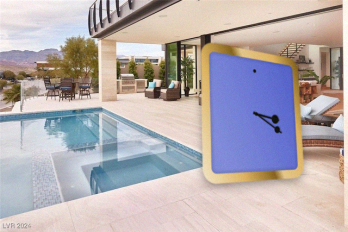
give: {"hour": 3, "minute": 20}
